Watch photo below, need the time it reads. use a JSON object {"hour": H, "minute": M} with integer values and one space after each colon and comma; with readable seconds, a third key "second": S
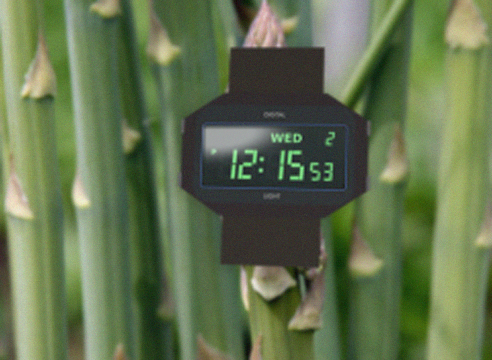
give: {"hour": 12, "minute": 15, "second": 53}
